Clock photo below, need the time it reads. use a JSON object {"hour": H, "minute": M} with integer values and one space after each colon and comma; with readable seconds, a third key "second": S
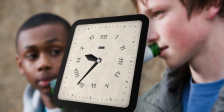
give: {"hour": 9, "minute": 36}
